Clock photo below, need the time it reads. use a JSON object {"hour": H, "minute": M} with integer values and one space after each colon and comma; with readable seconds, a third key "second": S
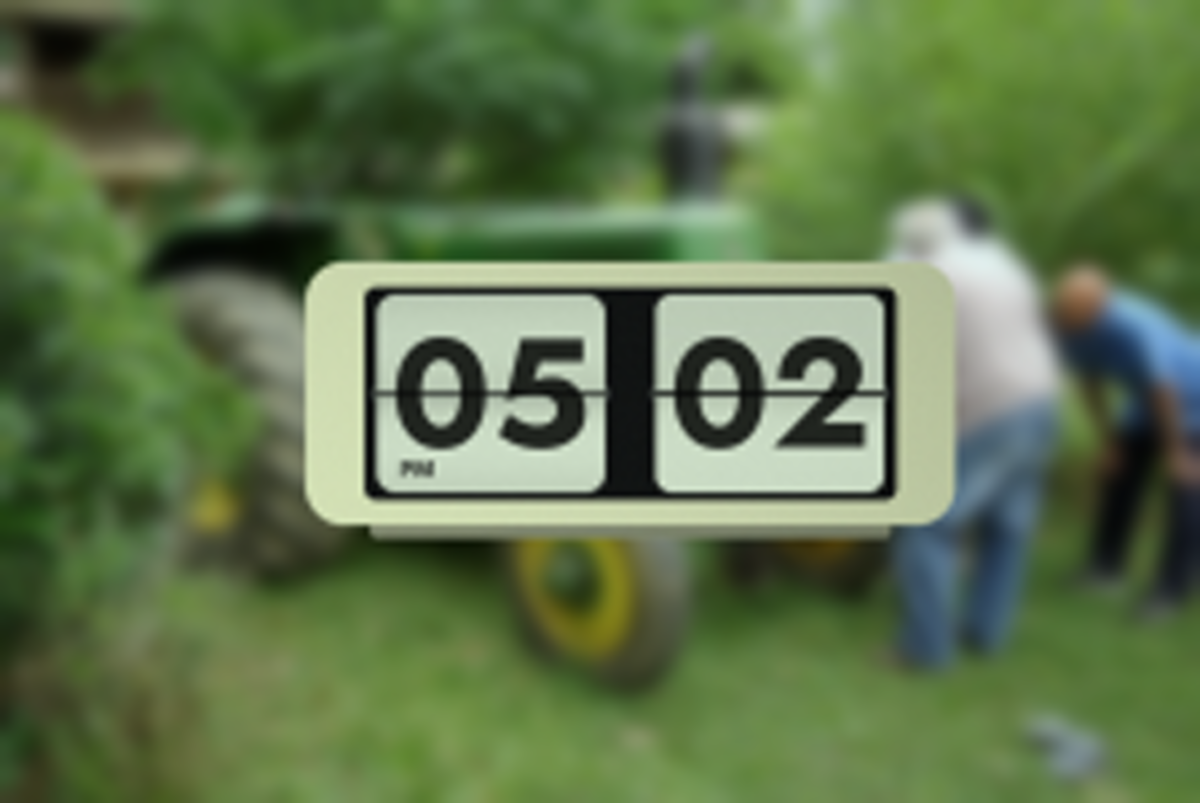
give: {"hour": 5, "minute": 2}
